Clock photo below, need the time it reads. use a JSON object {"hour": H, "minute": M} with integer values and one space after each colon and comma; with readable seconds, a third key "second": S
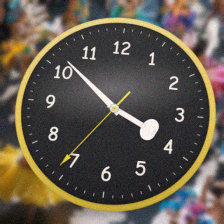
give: {"hour": 3, "minute": 51, "second": 36}
